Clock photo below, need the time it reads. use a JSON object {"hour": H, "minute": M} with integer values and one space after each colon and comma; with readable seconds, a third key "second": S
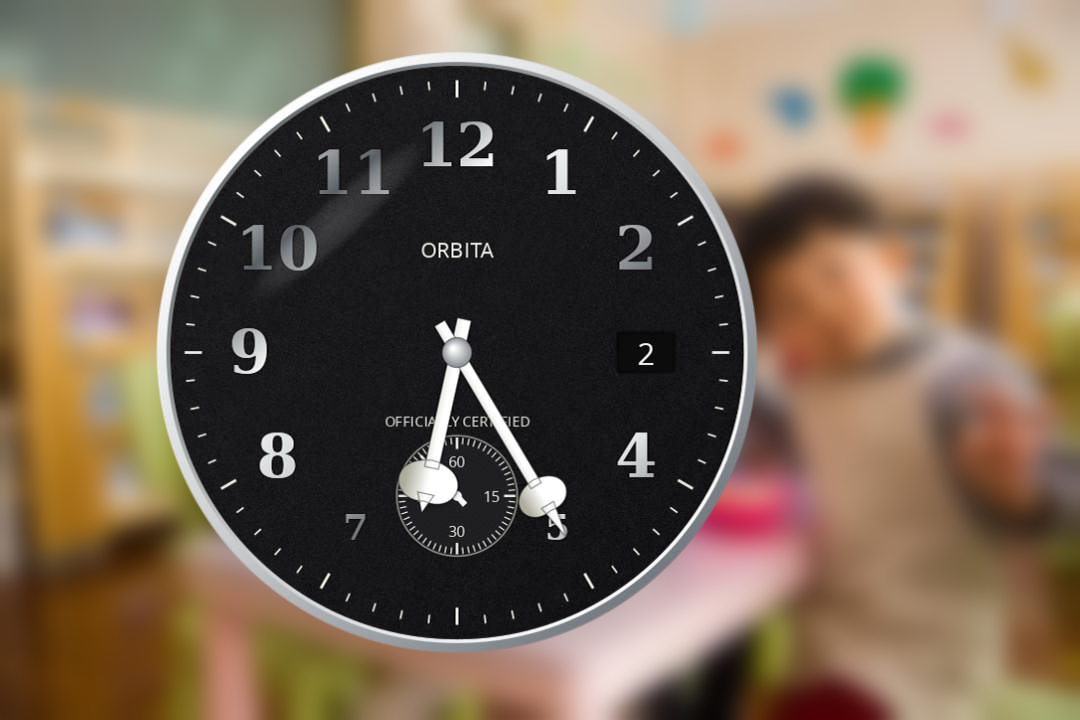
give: {"hour": 6, "minute": 24, "second": 53}
